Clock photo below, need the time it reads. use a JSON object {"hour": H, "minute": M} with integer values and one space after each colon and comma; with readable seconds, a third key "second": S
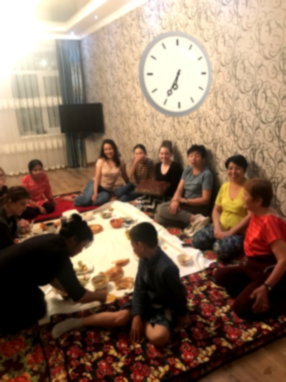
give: {"hour": 6, "minute": 35}
